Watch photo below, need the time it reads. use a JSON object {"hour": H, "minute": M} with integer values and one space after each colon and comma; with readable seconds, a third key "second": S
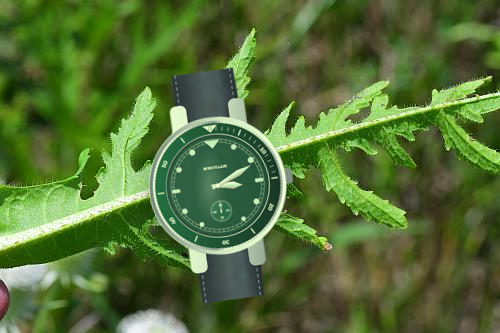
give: {"hour": 3, "minute": 11}
